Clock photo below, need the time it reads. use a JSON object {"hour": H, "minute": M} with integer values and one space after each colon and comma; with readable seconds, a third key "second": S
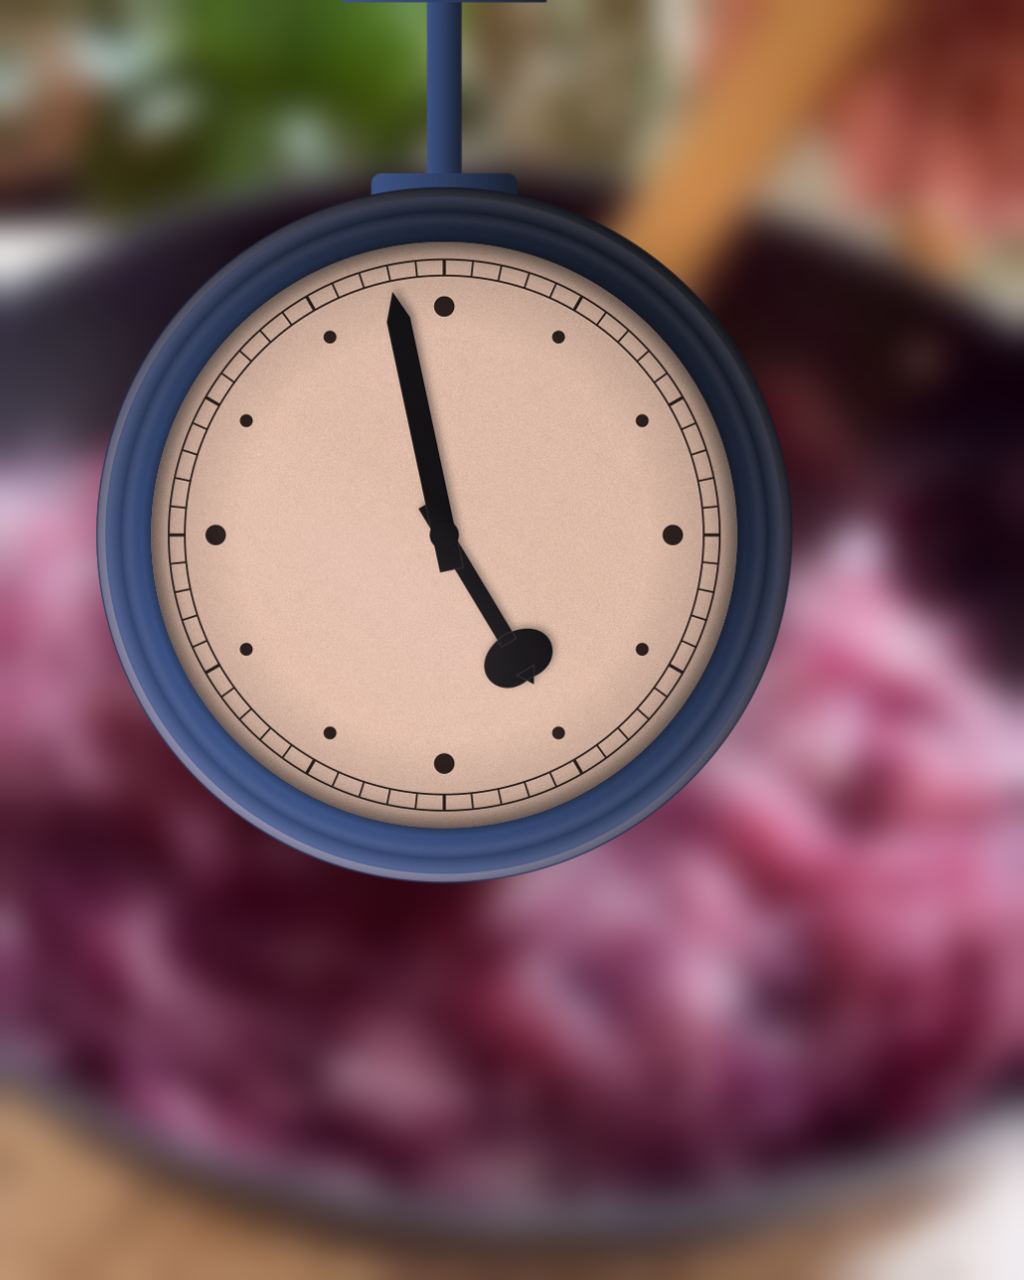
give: {"hour": 4, "minute": 58}
